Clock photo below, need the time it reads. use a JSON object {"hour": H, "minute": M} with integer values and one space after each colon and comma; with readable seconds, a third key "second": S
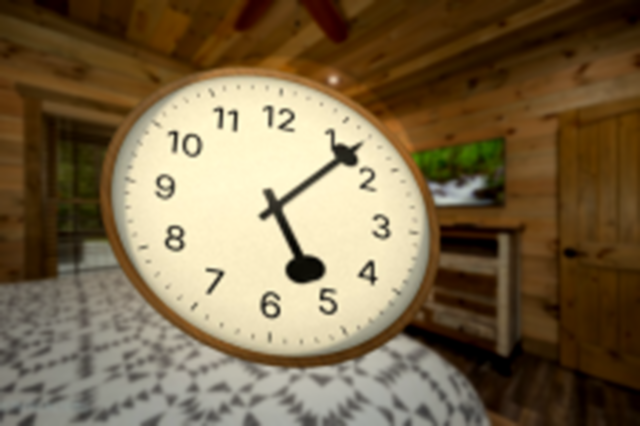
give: {"hour": 5, "minute": 7}
